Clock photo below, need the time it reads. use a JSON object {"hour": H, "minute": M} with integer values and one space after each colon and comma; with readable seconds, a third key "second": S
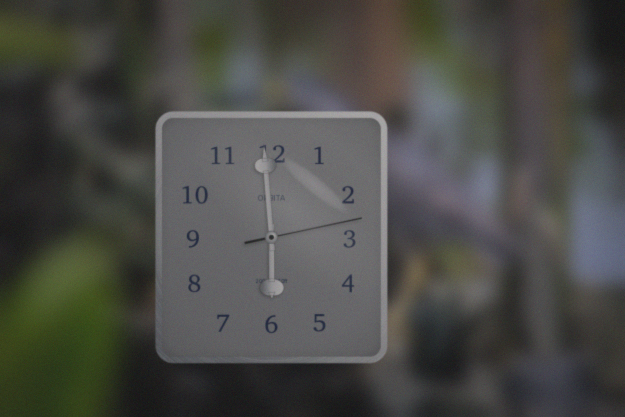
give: {"hour": 5, "minute": 59, "second": 13}
